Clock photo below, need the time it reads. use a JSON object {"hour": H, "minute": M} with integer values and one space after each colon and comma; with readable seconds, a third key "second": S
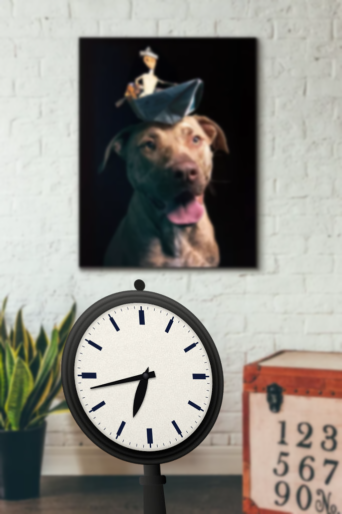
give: {"hour": 6, "minute": 43}
